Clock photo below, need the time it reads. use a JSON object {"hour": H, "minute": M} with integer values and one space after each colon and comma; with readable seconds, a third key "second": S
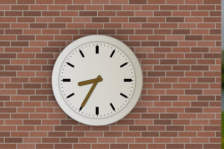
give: {"hour": 8, "minute": 35}
